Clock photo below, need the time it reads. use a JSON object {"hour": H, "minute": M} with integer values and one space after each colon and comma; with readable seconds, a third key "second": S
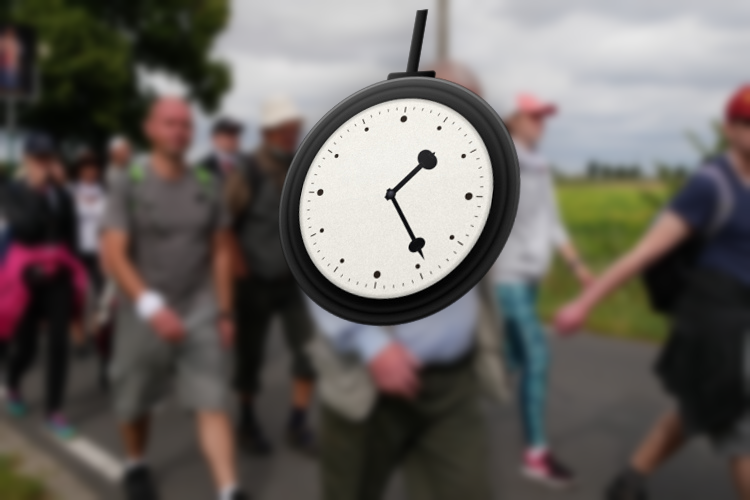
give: {"hour": 1, "minute": 24}
